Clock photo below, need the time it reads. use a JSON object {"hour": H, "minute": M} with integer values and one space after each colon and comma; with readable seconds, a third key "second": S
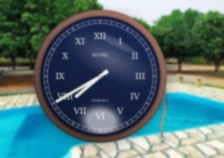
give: {"hour": 7, "minute": 40}
